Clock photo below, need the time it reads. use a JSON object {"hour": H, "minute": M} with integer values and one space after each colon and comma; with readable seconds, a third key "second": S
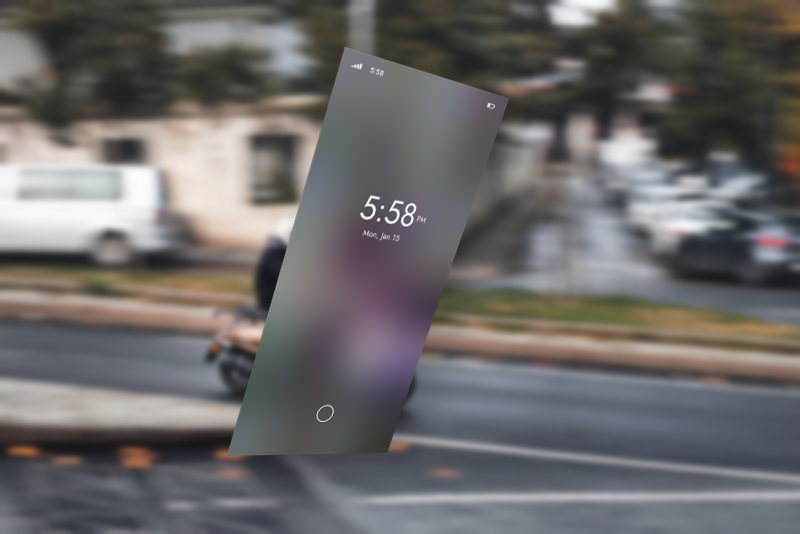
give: {"hour": 5, "minute": 58}
